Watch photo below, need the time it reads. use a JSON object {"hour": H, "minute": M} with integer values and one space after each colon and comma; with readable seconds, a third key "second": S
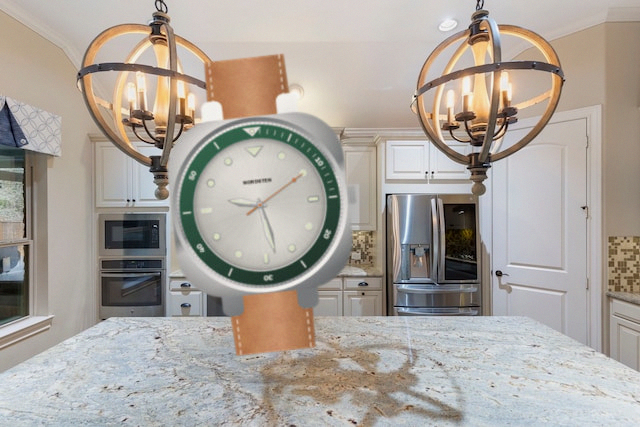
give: {"hour": 9, "minute": 28, "second": 10}
